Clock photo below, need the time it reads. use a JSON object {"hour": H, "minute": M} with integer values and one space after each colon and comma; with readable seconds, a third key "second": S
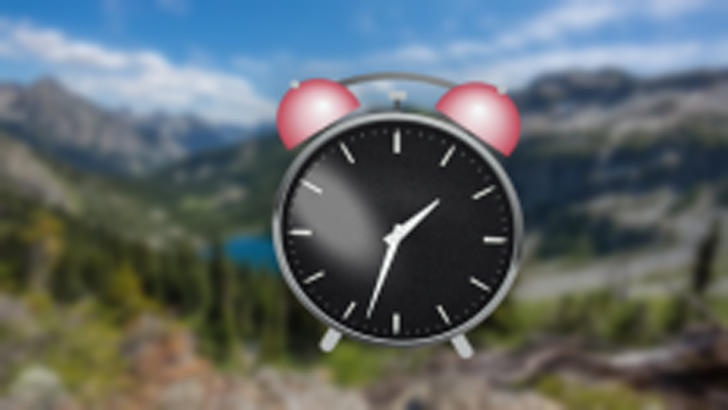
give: {"hour": 1, "minute": 33}
